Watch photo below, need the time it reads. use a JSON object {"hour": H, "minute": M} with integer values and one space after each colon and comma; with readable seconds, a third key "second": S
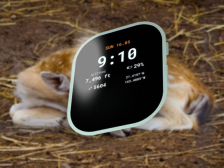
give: {"hour": 9, "minute": 10}
